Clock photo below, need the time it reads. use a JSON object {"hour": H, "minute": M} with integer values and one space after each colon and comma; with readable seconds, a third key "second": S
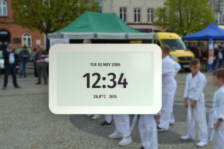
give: {"hour": 12, "minute": 34}
